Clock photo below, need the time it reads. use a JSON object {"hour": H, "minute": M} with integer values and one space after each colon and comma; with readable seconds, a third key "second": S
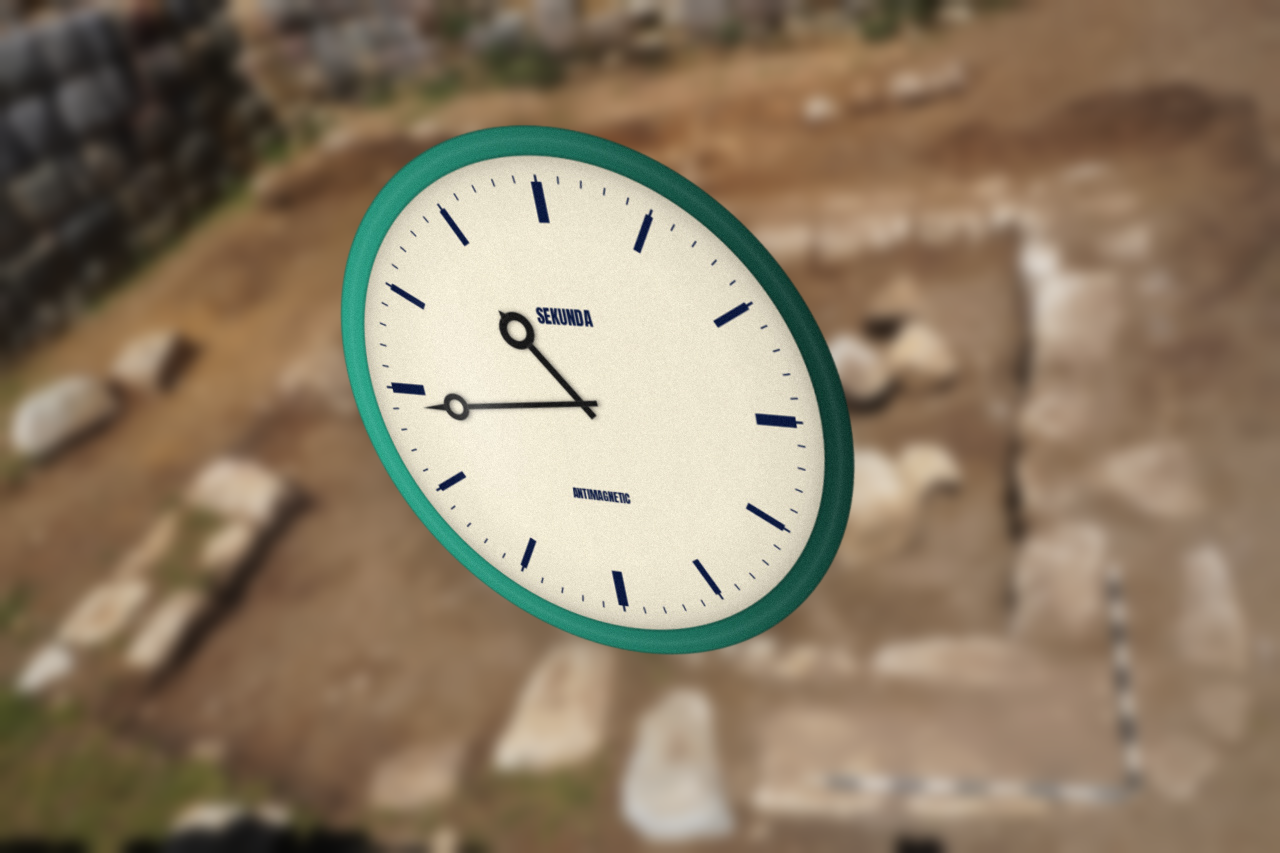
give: {"hour": 10, "minute": 44}
